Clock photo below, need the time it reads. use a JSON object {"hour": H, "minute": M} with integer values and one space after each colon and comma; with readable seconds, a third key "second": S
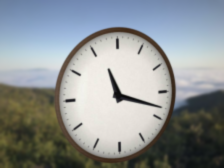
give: {"hour": 11, "minute": 18}
